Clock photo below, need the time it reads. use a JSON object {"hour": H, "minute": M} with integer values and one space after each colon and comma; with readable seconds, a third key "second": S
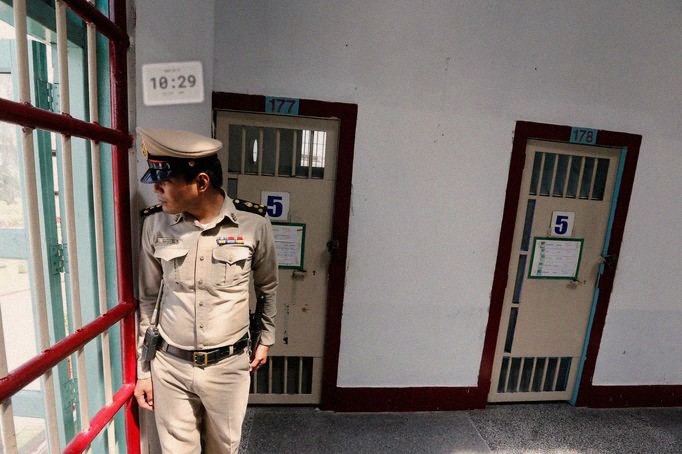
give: {"hour": 10, "minute": 29}
